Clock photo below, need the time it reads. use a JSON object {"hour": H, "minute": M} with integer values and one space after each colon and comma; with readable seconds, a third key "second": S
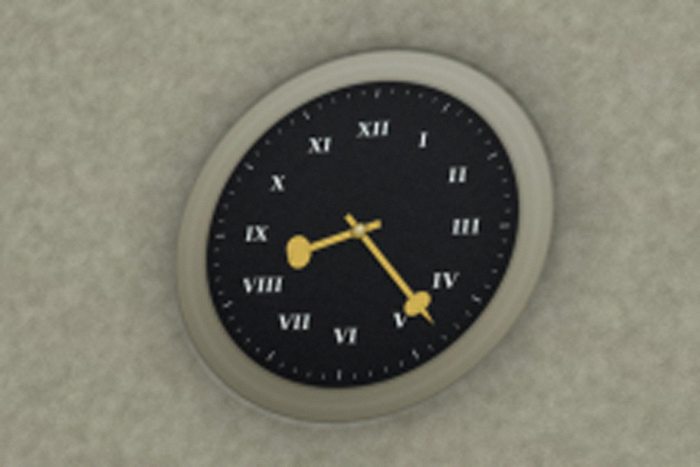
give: {"hour": 8, "minute": 23}
